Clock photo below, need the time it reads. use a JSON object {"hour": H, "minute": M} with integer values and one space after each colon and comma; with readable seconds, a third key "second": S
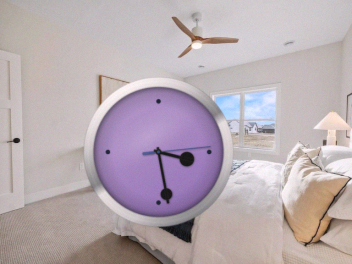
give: {"hour": 3, "minute": 28, "second": 14}
